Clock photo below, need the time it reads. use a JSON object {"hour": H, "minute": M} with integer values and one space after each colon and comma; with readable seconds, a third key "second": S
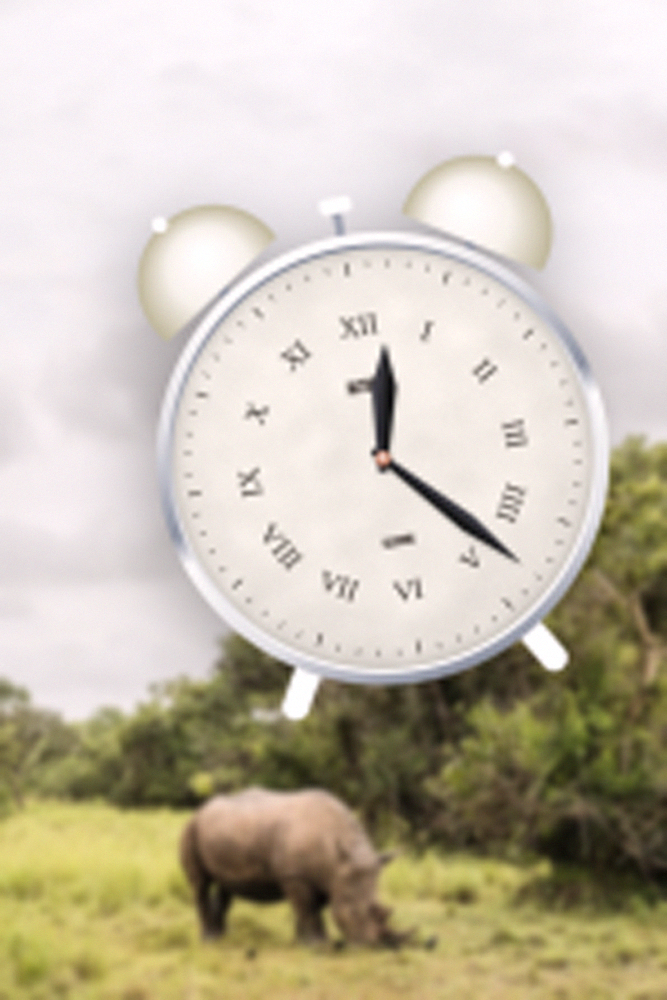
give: {"hour": 12, "minute": 23}
